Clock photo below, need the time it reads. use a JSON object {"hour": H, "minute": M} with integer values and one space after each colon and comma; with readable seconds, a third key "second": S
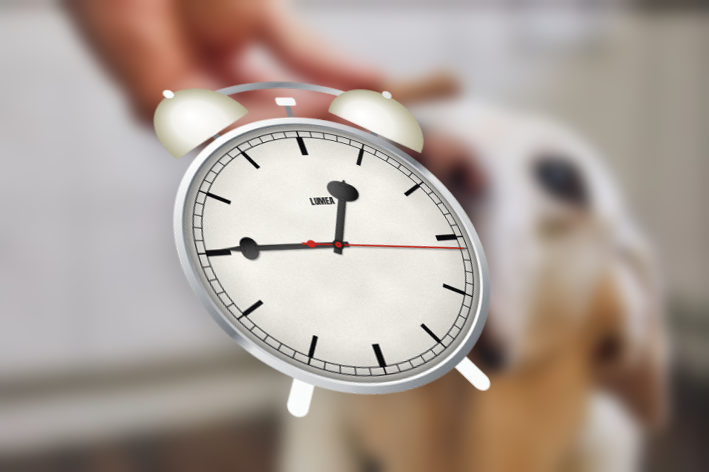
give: {"hour": 12, "minute": 45, "second": 16}
